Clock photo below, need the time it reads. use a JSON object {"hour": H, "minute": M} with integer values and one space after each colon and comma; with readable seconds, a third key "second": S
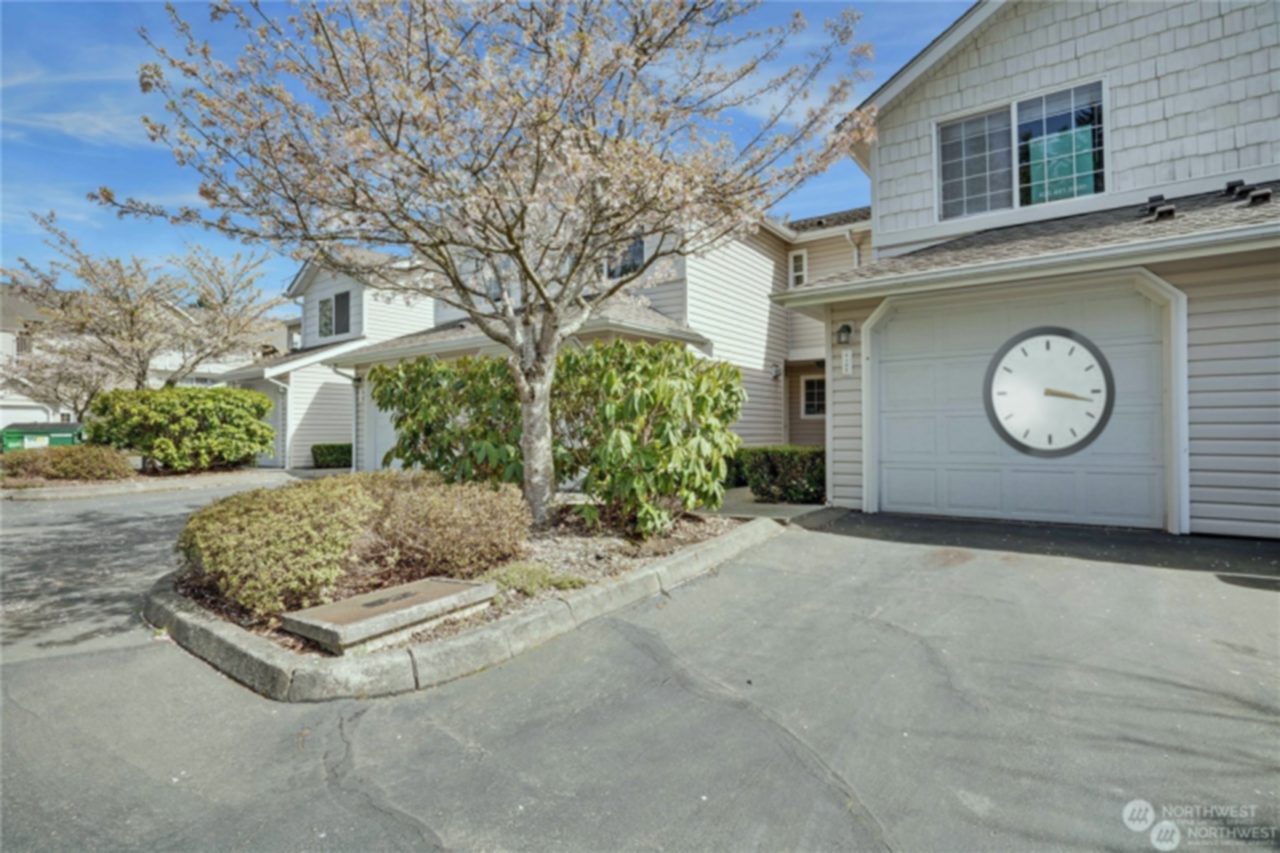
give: {"hour": 3, "minute": 17}
